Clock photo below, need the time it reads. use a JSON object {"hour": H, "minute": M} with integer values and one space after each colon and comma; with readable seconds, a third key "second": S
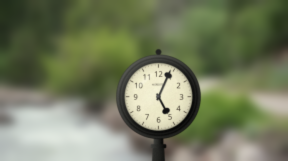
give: {"hour": 5, "minute": 4}
